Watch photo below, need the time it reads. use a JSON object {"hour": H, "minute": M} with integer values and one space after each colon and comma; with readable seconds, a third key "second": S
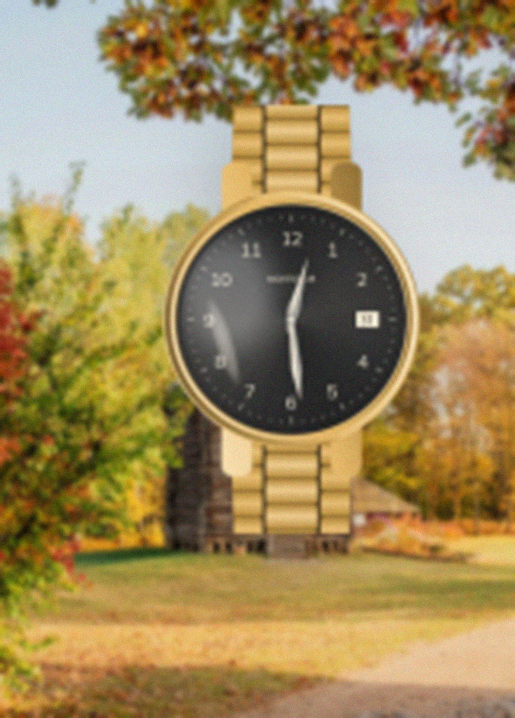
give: {"hour": 12, "minute": 29}
